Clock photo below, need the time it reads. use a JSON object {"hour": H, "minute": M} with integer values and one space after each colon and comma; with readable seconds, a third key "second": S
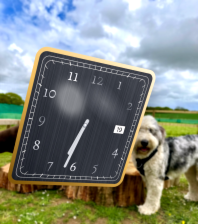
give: {"hour": 6, "minute": 32}
